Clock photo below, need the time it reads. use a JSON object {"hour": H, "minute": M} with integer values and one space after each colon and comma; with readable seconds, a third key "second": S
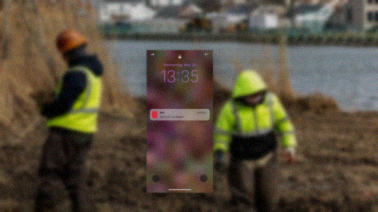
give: {"hour": 13, "minute": 35}
